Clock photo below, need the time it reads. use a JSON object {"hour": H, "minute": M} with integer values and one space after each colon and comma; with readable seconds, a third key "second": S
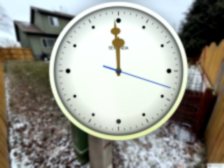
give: {"hour": 11, "minute": 59, "second": 18}
